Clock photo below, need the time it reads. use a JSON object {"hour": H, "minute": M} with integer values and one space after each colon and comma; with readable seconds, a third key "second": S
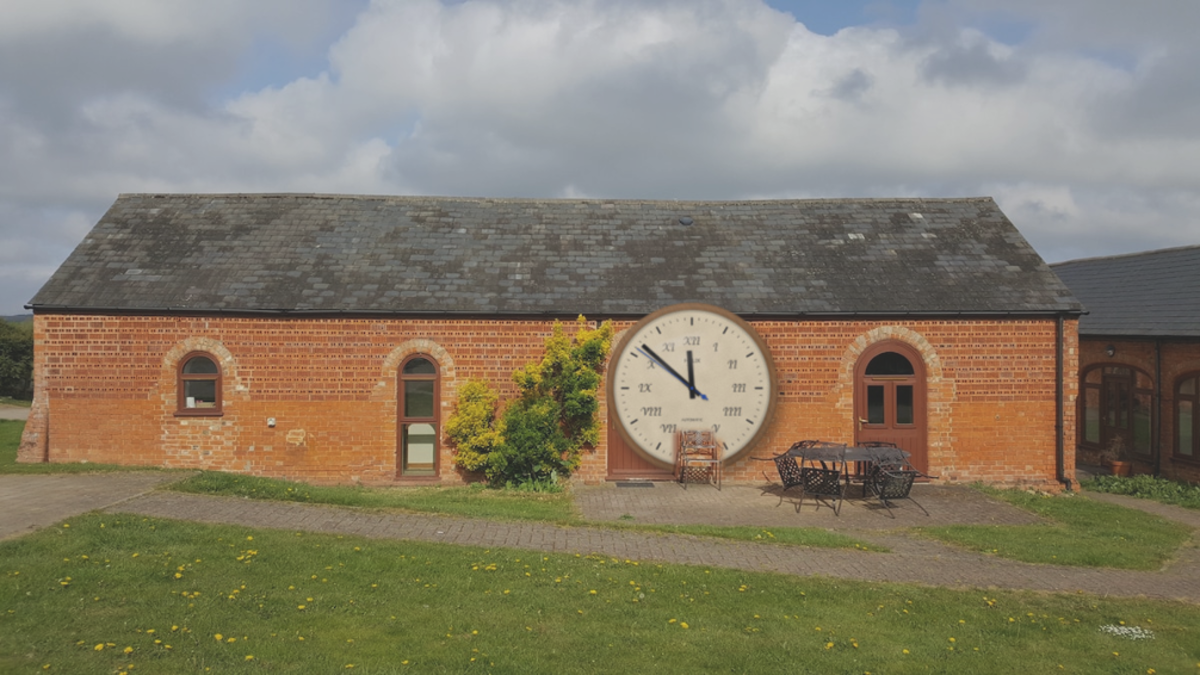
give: {"hour": 11, "minute": 51, "second": 51}
